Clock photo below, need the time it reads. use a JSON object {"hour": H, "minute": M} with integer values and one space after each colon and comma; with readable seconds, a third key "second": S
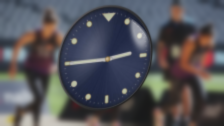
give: {"hour": 2, "minute": 45}
